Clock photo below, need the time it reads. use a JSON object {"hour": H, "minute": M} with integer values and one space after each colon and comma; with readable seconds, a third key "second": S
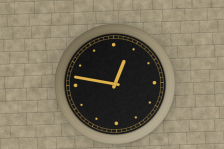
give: {"hour": 12, "minute": 47}
